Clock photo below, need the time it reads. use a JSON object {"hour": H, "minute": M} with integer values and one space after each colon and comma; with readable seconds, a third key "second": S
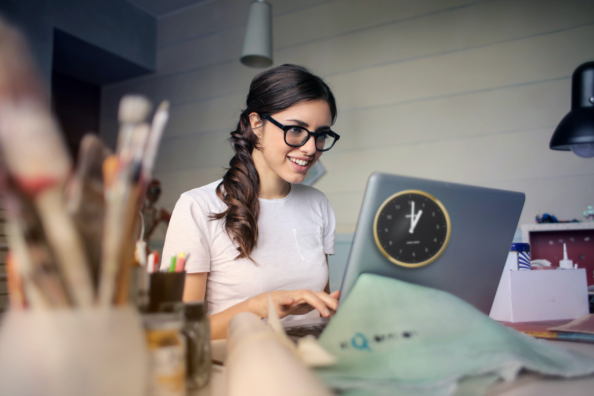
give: {"hour": 1, "minute": 1}
